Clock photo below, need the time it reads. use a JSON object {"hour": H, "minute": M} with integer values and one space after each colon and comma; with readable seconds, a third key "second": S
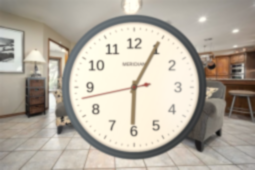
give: {"hour": 6, "minute": 4, "second": 43}
